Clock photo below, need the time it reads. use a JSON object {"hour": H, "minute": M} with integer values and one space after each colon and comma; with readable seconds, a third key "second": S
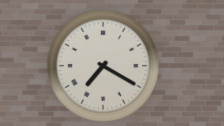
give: {"hour": 7, "minute": 20}
